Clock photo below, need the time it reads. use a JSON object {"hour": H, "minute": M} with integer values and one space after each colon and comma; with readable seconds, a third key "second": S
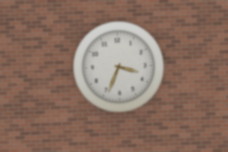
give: {"hour": 3, "minute": 34}
